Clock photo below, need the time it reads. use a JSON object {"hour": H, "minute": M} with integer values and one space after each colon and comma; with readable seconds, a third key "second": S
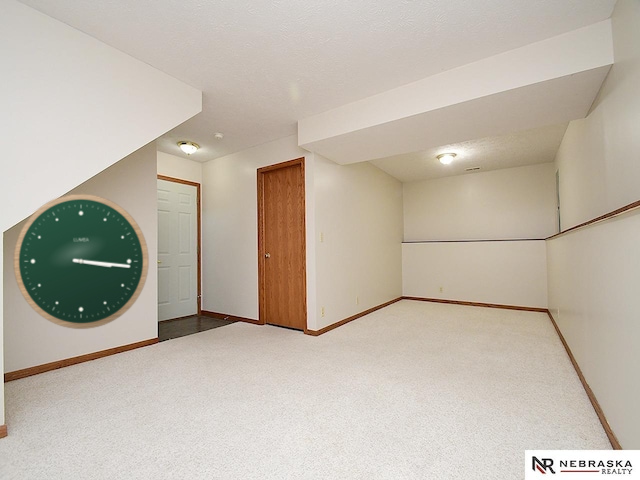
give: {"hour": 3, "minute": 16}
